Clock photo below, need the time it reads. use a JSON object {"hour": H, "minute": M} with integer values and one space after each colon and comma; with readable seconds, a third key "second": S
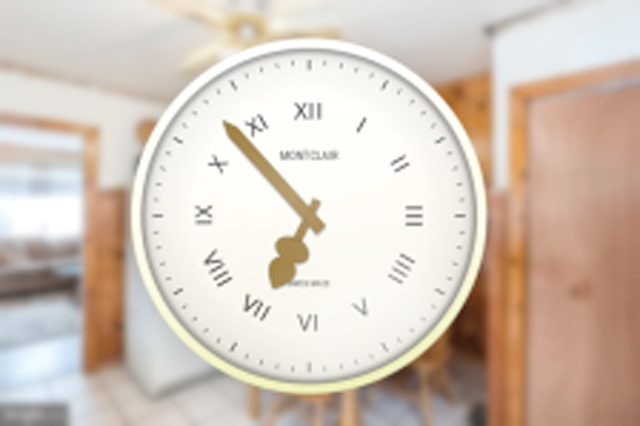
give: {"hour": 6, "minute": 53}
